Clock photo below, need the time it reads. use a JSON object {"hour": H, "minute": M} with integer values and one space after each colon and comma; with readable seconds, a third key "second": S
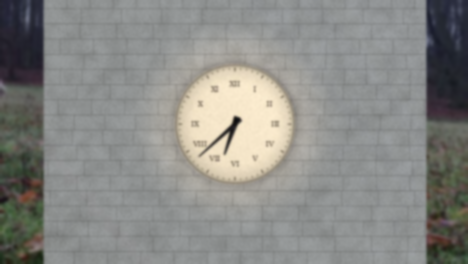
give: {"hour": 6, "minute": 38}
